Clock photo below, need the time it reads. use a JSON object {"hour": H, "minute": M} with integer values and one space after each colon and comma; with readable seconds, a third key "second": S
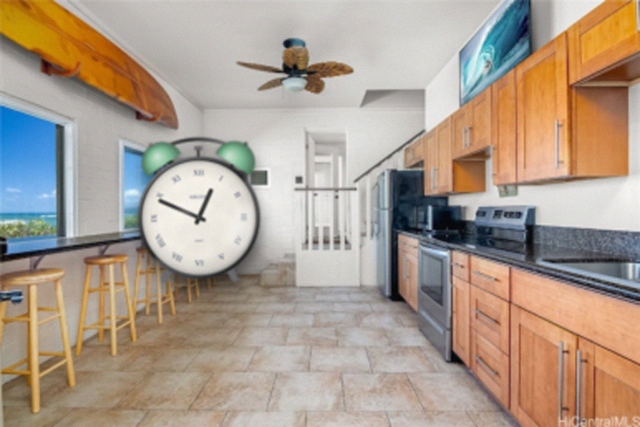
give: {"hour": 12, "minute": 49}
